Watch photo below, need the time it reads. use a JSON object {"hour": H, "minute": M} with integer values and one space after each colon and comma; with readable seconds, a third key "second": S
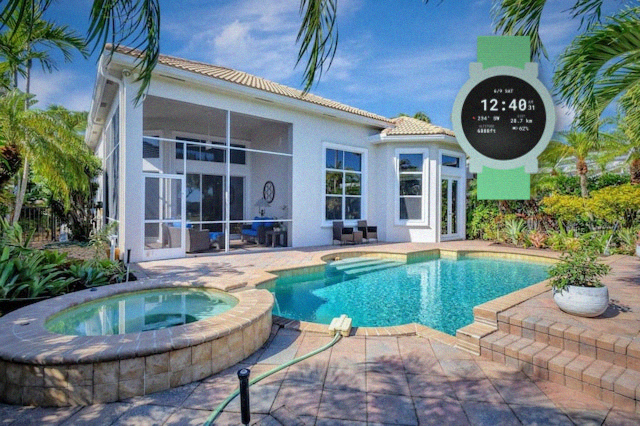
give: {"hour": 12, "minute": 40}
